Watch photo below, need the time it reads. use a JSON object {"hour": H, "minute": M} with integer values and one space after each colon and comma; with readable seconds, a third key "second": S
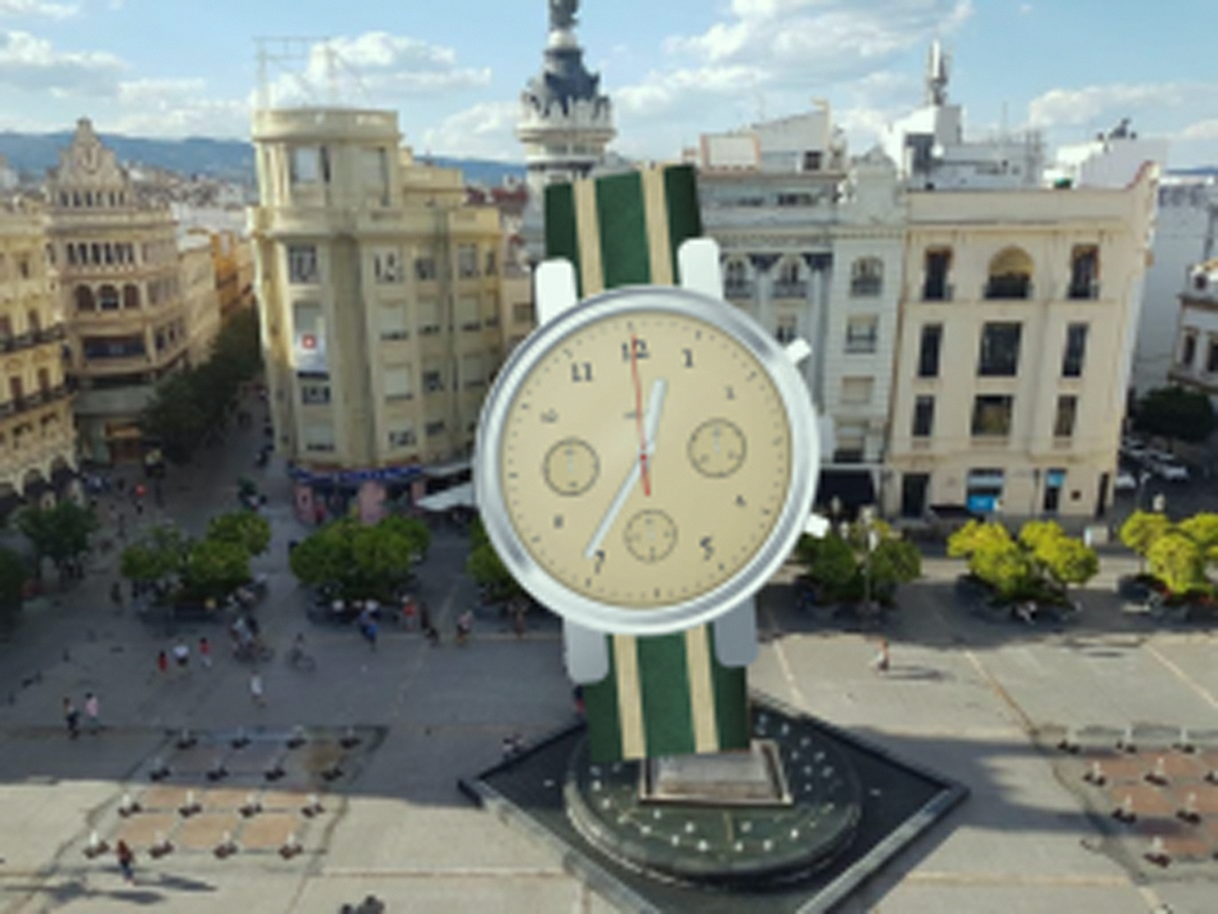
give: {"hour": 12, "minute": 36}
